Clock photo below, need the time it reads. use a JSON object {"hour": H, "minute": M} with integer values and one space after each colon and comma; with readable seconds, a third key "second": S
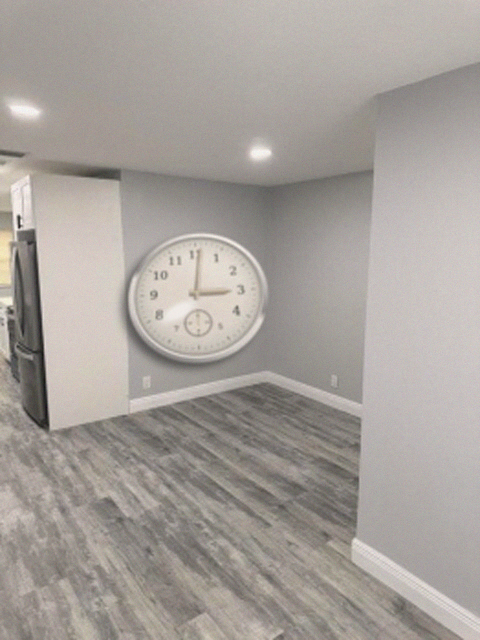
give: {"hour": 3, "minute": 1}
